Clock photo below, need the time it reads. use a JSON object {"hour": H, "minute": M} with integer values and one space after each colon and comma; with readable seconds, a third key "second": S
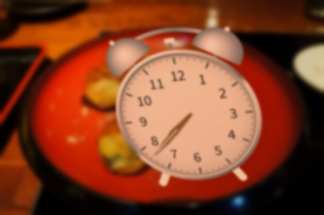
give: {"hour": 7, "minute": 38}
